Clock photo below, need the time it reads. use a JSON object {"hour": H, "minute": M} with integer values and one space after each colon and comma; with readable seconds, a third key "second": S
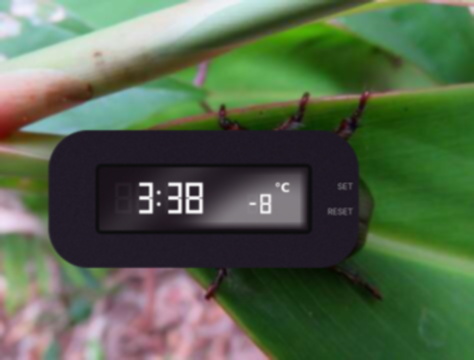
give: {"hour": 3, "minute": 38}
